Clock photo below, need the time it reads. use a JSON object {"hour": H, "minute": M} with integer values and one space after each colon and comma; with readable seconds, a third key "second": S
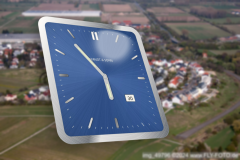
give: {"hour": 5, "minute": 54}
